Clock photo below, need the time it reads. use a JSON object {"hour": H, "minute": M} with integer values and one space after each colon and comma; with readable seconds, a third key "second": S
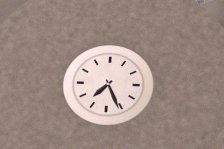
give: {"hour": 7, "minute": 26}
